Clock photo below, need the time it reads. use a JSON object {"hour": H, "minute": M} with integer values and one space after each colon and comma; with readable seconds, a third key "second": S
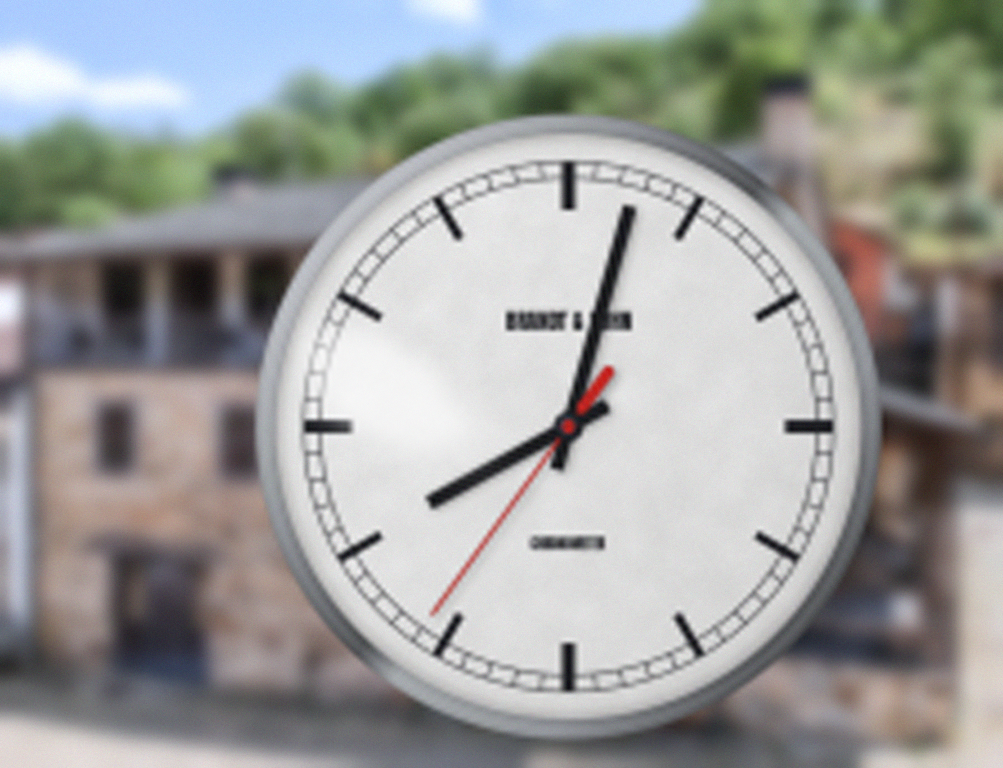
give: {"hour": 8, "minute": 2, "second": 36}
